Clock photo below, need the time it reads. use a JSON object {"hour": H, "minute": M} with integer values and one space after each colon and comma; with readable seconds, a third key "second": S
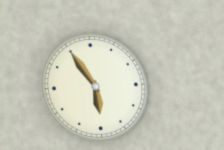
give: {"hour": 5, "minute": 55}
